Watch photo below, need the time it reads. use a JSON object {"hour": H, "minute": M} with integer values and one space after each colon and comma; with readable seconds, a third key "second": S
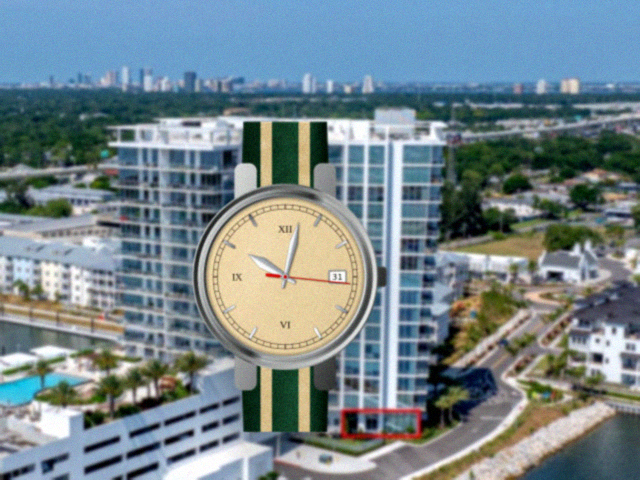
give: {"hour": 10, "minute": 2, "second": 16}
